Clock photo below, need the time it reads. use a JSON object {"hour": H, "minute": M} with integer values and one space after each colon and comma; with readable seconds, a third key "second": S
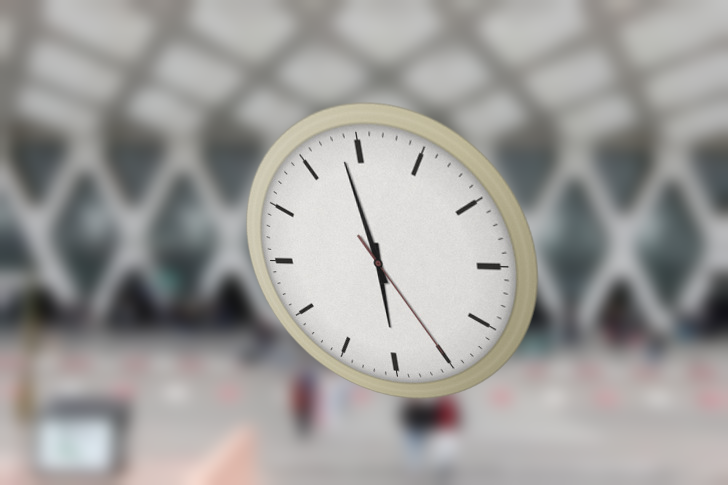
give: {"hour": 5, "minute": 58, "second": 25}
